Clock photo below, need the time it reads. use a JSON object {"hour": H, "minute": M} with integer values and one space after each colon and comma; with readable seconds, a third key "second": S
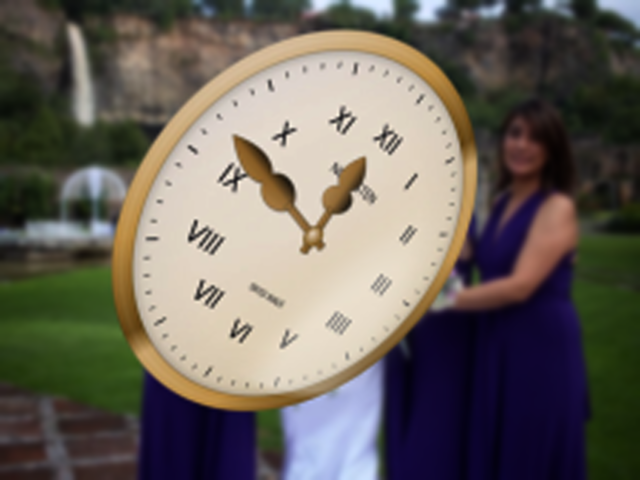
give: {"hour": 11, "minute": 47}
